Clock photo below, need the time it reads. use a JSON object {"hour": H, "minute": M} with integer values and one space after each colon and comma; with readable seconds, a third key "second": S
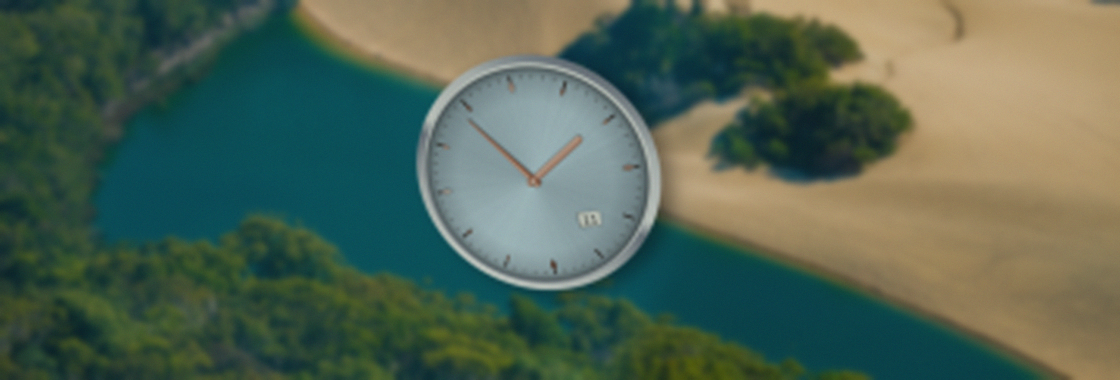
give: {"hour": 1, "minute": 54}
